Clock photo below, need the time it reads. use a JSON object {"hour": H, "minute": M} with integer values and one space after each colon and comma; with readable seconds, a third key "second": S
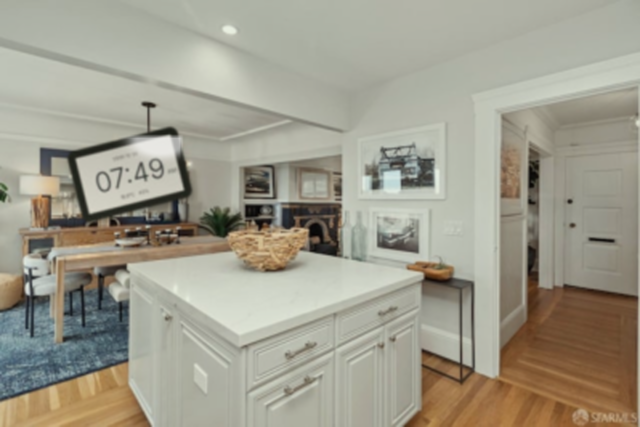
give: {"hour": 7, "minute": 49}
